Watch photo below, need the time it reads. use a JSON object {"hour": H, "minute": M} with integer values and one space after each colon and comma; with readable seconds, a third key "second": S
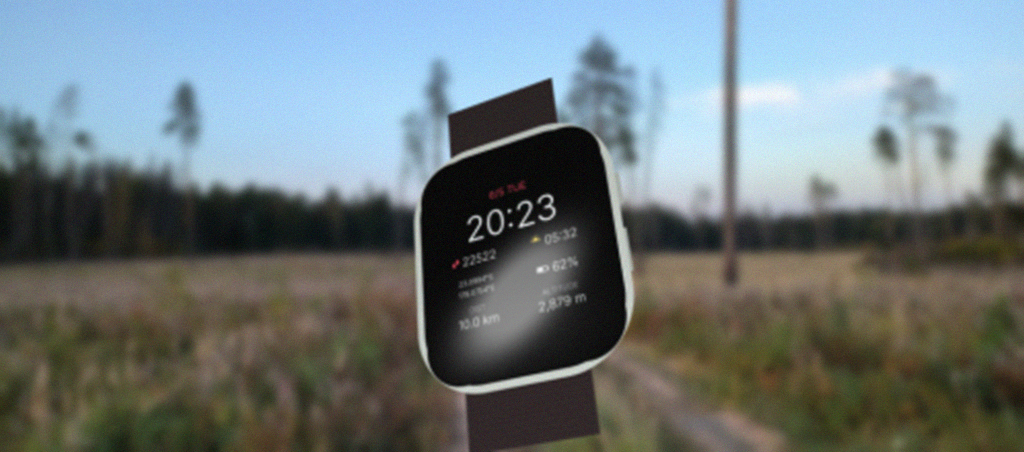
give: {"hour": 20, "minute": 23}
